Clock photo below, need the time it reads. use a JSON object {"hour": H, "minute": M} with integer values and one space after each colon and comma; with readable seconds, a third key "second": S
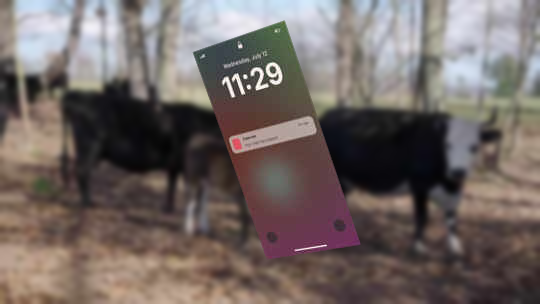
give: {"hour": 11, "minute": 29}
